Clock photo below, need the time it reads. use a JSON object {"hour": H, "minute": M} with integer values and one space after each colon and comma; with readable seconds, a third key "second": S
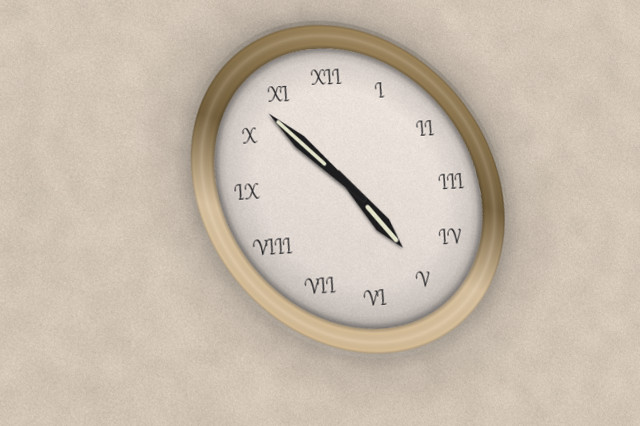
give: {"hour": 4, "minute": 53}
